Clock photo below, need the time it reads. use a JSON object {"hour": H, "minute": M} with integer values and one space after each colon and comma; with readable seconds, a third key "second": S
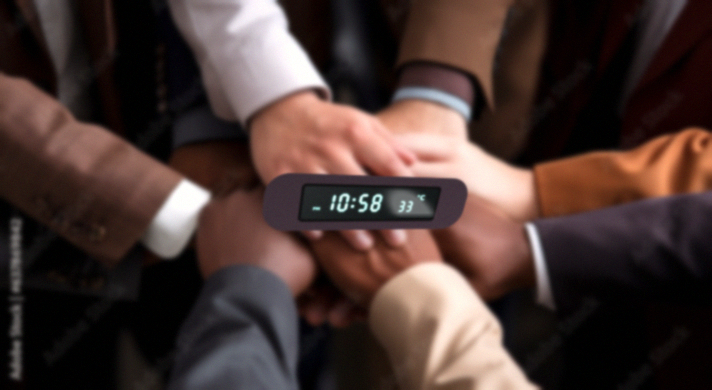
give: {"hour": 10, "minute": 58}
